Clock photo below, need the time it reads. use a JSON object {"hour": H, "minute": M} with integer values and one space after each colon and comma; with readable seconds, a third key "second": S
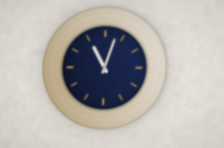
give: {"hour": 11, "minute": 3}
